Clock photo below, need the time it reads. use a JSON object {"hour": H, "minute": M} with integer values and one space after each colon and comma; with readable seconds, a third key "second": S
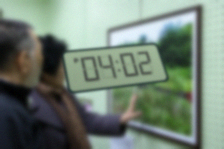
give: {"hour": 4, "minute": 2}
